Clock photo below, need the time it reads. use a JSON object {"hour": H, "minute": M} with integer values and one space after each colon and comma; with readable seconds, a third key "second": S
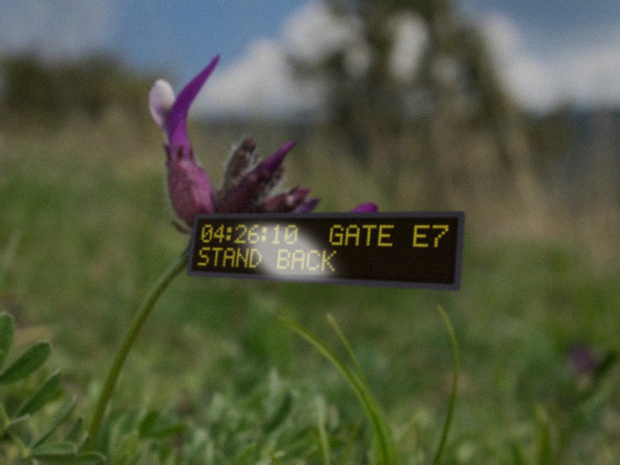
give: {"hour": 4, "minute": 26, "second": 10}
